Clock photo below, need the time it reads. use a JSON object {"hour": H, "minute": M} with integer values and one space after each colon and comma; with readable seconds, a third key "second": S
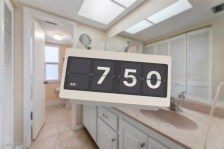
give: {"hour": 7, "minute": 50}
